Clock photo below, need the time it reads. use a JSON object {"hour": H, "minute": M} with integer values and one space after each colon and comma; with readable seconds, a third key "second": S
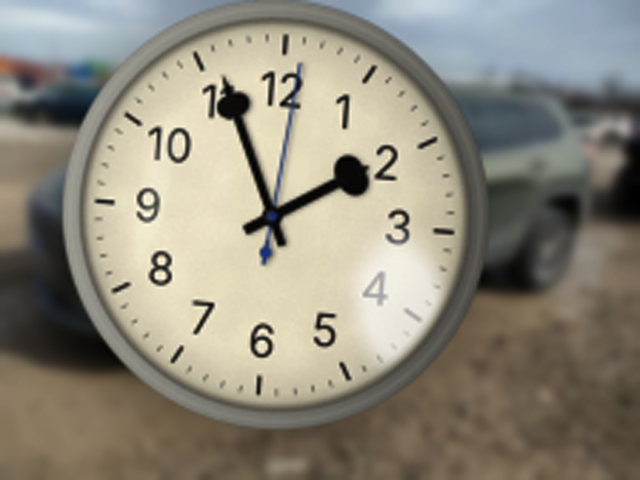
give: {"hour": 1, "minute": 56, "second": 1}
